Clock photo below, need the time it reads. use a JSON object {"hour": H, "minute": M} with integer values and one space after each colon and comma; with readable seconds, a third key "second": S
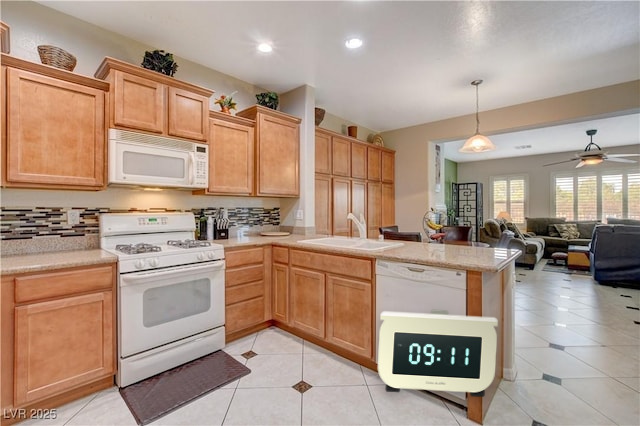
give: {"hour": 9, "minute": 11}
